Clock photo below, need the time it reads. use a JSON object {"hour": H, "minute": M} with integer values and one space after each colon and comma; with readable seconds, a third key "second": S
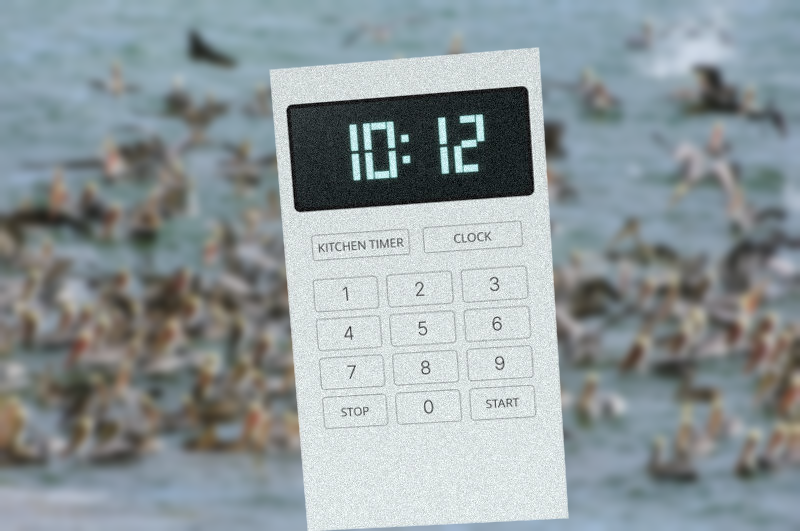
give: {"hour": 10, "minute": 12}
